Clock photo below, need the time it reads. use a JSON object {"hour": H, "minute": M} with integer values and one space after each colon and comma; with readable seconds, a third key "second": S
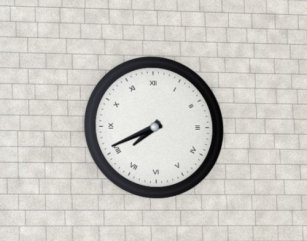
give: {"hour": 7, "minute": 41}
